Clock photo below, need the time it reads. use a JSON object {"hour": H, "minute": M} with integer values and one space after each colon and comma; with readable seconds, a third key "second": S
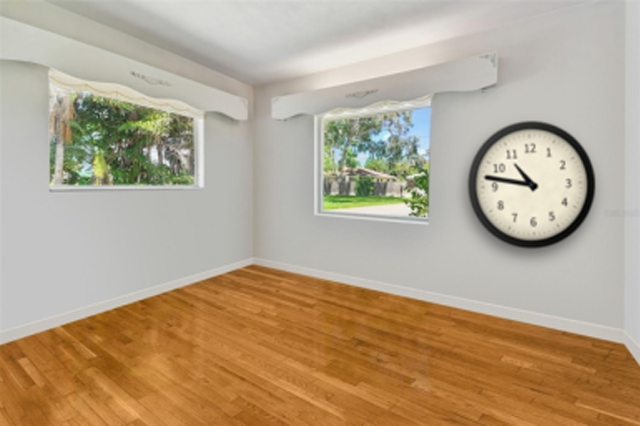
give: {"hour": 10, "minute": 47}
